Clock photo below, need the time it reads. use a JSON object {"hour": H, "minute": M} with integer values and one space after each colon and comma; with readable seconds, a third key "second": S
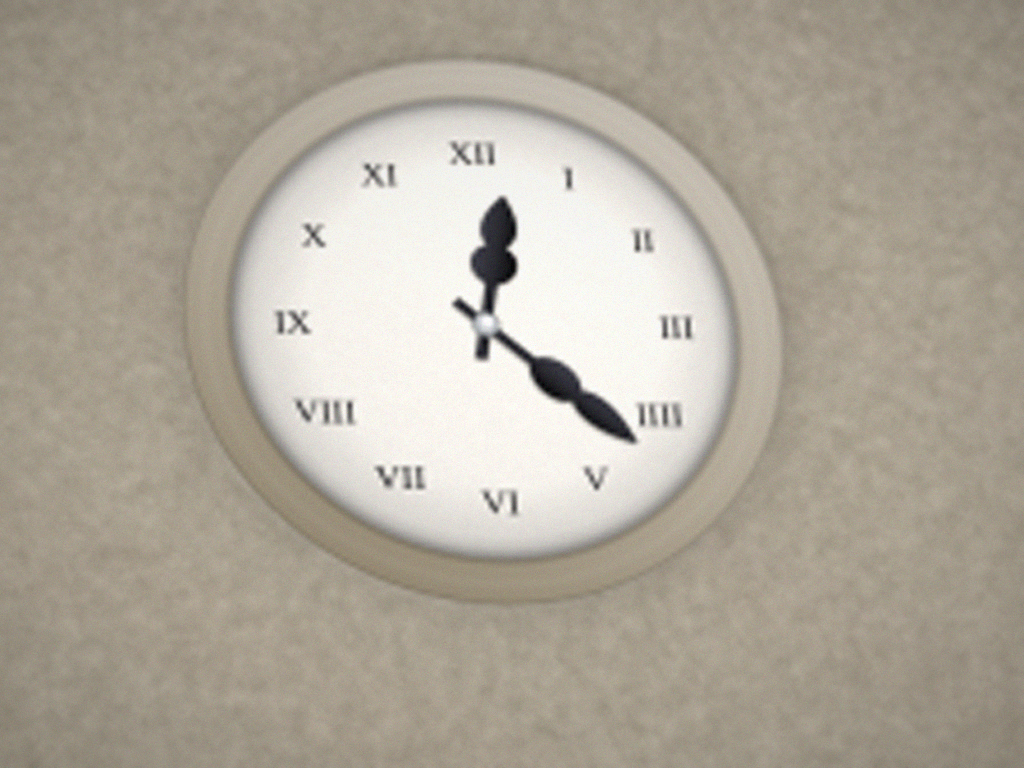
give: {"hour": 12, "minute": 22}
